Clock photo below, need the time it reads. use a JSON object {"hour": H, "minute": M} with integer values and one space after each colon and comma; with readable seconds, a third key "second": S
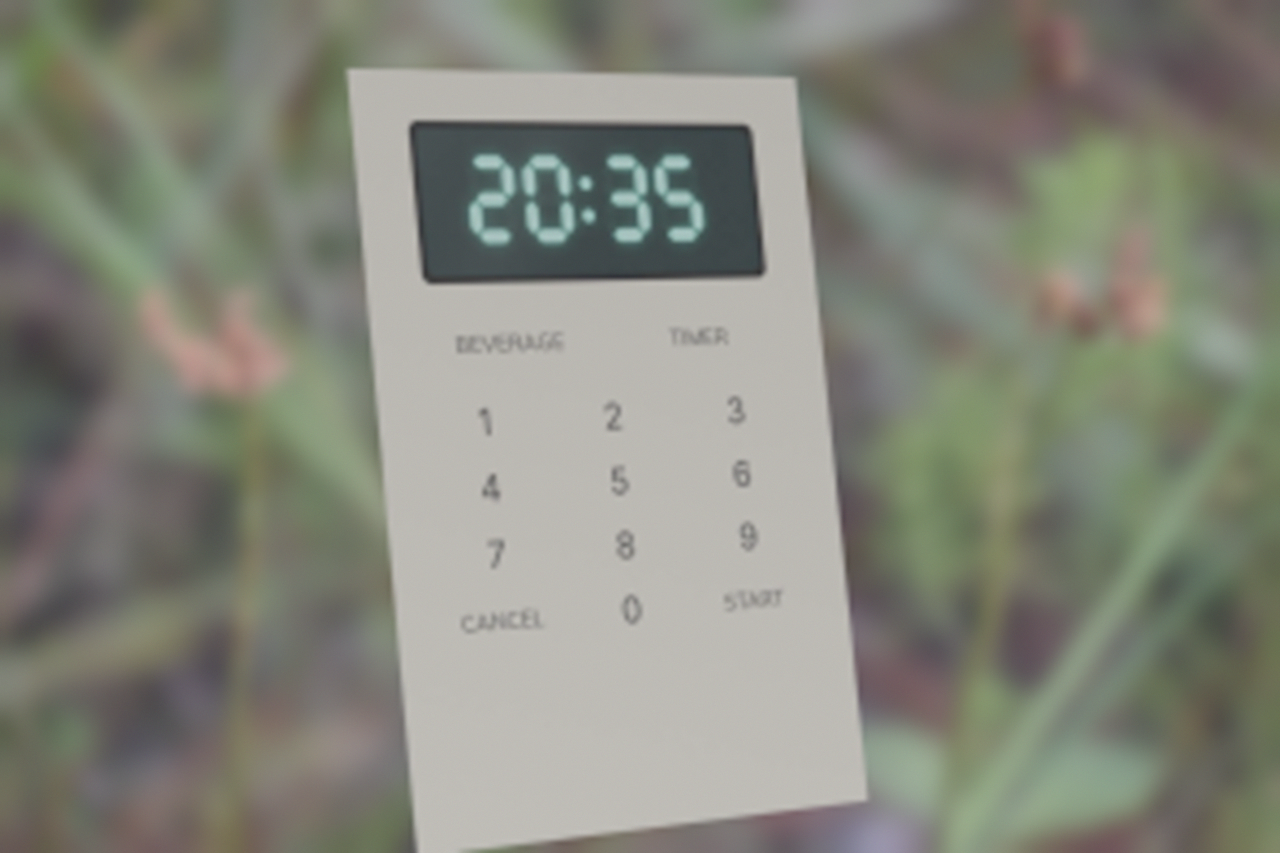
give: {"hour": 20, "minute": 35}
